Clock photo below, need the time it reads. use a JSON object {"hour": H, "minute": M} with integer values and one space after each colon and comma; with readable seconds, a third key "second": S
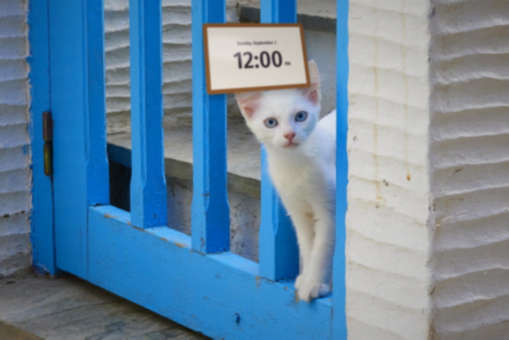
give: {"hour": 12, "minute": 0}
